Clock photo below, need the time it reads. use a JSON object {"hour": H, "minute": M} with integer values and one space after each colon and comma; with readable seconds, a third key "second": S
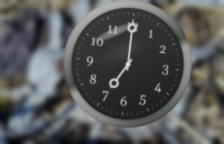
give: {"hour": 7, "minute": 0}
